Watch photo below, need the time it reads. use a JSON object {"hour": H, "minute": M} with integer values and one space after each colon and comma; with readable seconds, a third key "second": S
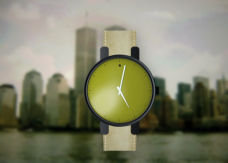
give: {"hour": 5, "minute": 2}
